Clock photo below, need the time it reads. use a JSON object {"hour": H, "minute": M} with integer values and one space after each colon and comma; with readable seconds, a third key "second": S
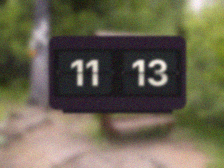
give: {"hour": 11, "minute": 13}
